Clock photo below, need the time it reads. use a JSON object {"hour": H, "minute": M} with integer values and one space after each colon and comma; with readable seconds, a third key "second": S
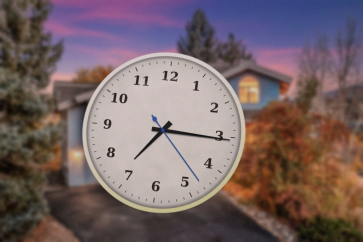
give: {"hour": 7, "minute": 15, "second": 23}
